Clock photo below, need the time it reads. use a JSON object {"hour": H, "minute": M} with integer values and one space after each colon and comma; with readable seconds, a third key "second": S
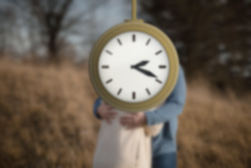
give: {"hour": 2, "minute": 19}
